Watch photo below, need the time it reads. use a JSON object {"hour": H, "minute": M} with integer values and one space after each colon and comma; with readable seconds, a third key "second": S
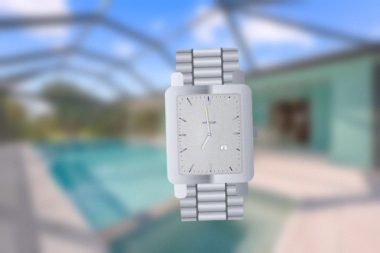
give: {"hour": 6, "minute": 59}
